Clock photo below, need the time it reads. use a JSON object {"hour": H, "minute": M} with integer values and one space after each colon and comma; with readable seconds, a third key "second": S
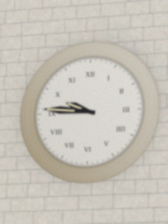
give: {"hour": 9, "minute": 46}
